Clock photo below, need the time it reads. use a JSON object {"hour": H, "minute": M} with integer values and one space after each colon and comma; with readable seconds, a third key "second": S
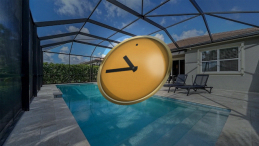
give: {"hour": 10, "minute": 45}
